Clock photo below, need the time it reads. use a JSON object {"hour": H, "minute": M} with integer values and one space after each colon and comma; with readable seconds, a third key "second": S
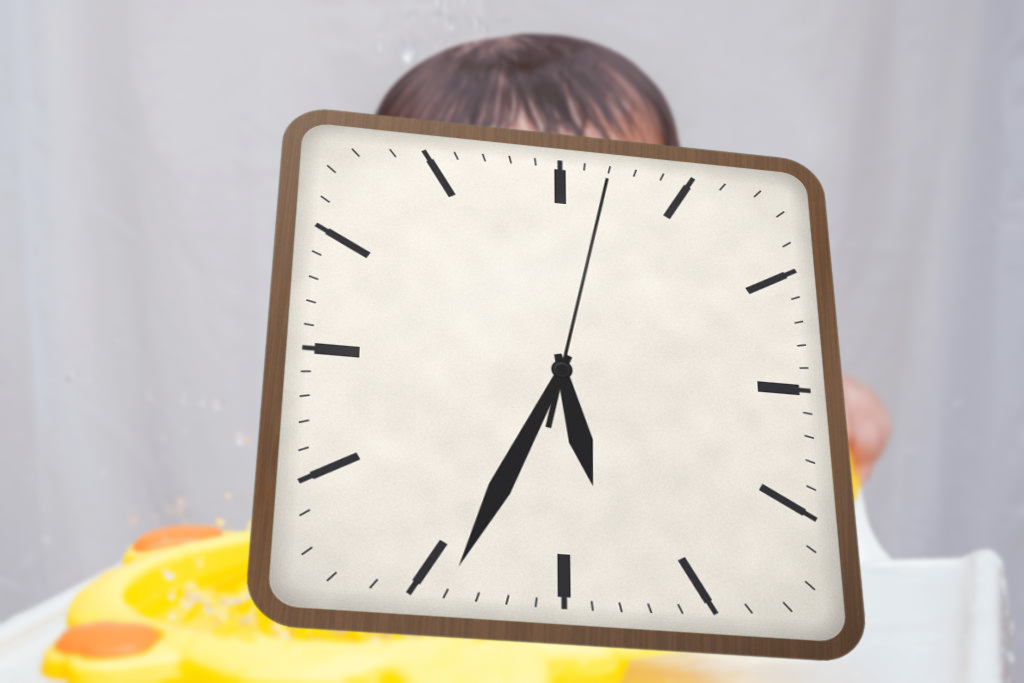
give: {"hour": 5, "minute": 34, "second": 2}
